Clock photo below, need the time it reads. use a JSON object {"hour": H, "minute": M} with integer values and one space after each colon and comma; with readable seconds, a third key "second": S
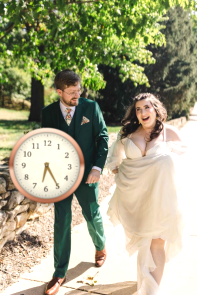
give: {"hour": 6, "minute": 25}
